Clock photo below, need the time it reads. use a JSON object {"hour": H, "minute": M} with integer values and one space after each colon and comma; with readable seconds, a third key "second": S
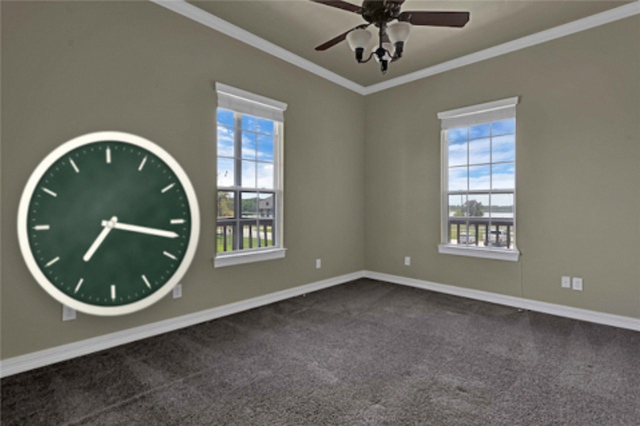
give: {"hour": 7, "minute": 17}
